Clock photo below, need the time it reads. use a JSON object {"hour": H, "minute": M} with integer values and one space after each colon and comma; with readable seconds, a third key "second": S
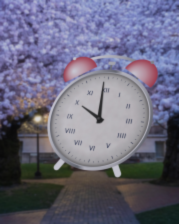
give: {"hour": 9, "minute": 59}
